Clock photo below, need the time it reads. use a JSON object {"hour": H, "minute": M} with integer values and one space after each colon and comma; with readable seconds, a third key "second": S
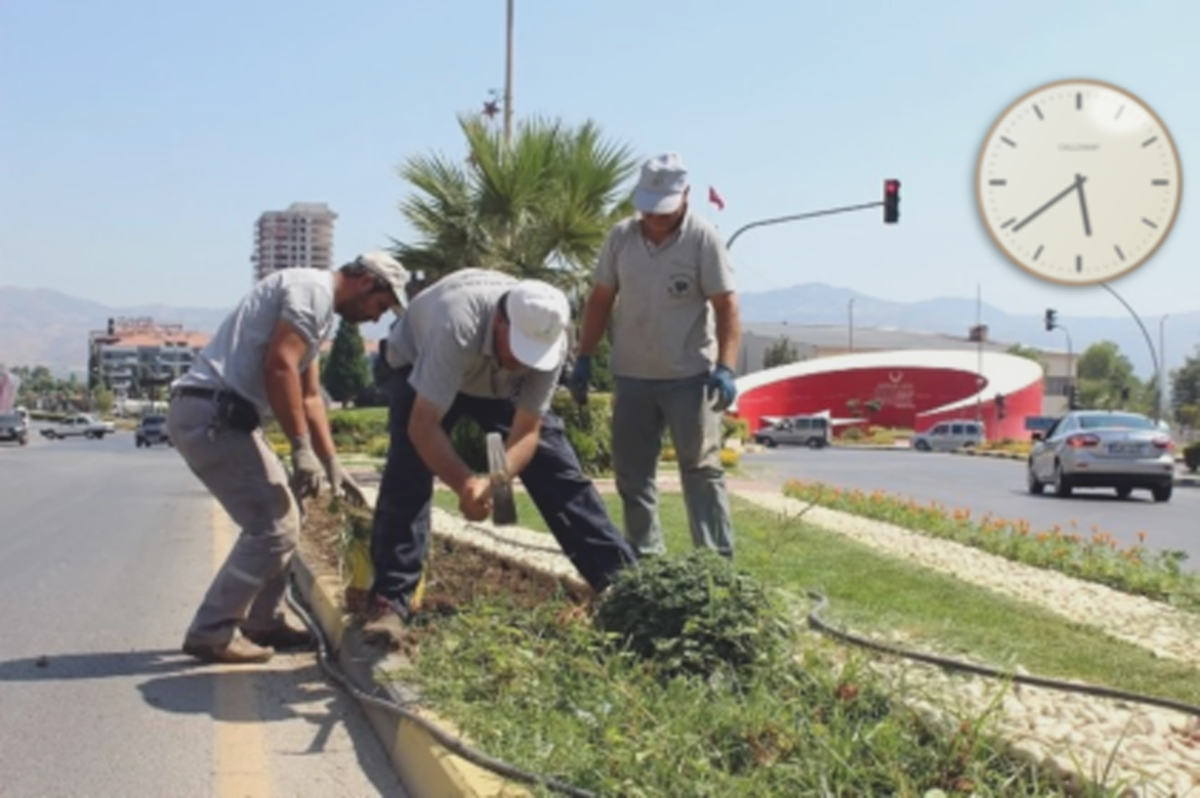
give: {"hour": 5, "minute": 39}
